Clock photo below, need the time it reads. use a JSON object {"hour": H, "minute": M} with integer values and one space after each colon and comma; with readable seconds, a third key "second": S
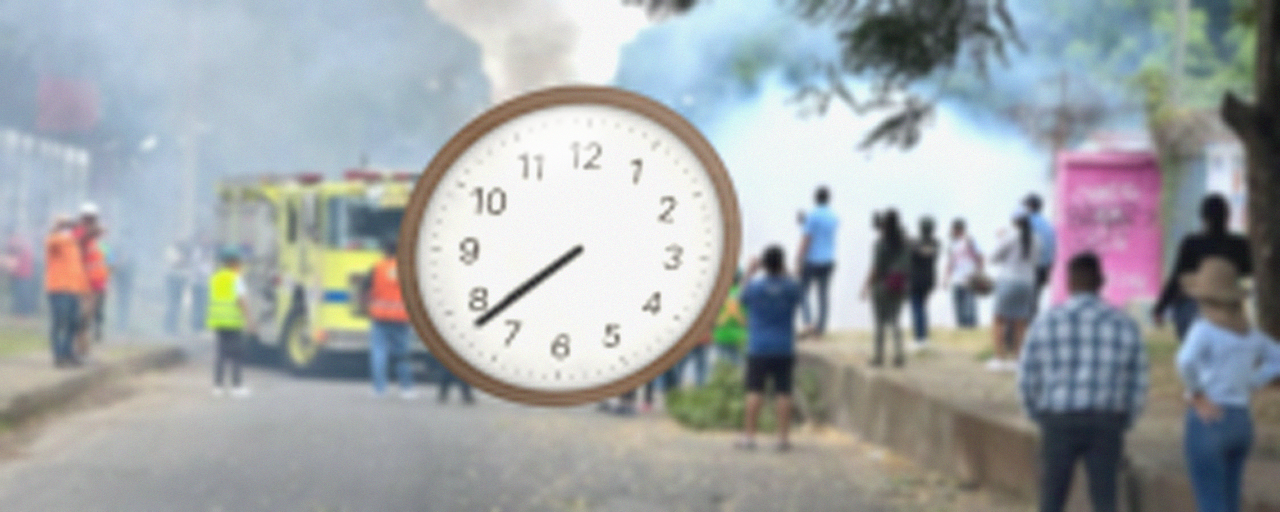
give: {"hour": 7, "minute": 38}
